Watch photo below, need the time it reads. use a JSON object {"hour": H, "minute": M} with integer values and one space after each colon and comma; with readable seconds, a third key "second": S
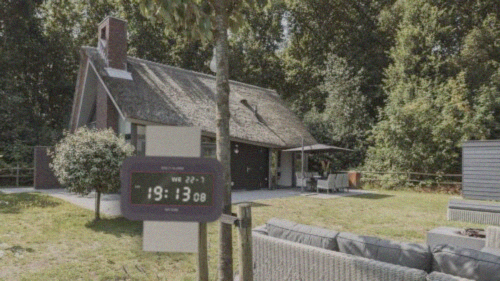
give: {"hour": 19, "minute": 13}
